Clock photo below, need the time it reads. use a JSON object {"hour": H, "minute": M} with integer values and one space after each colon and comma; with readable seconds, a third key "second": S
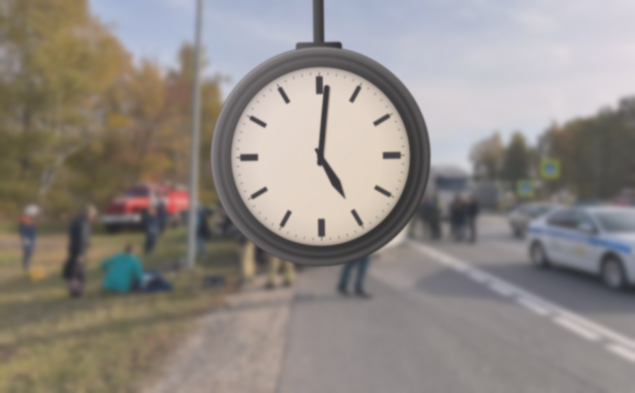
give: {"hour": 5, "minute": 1}
